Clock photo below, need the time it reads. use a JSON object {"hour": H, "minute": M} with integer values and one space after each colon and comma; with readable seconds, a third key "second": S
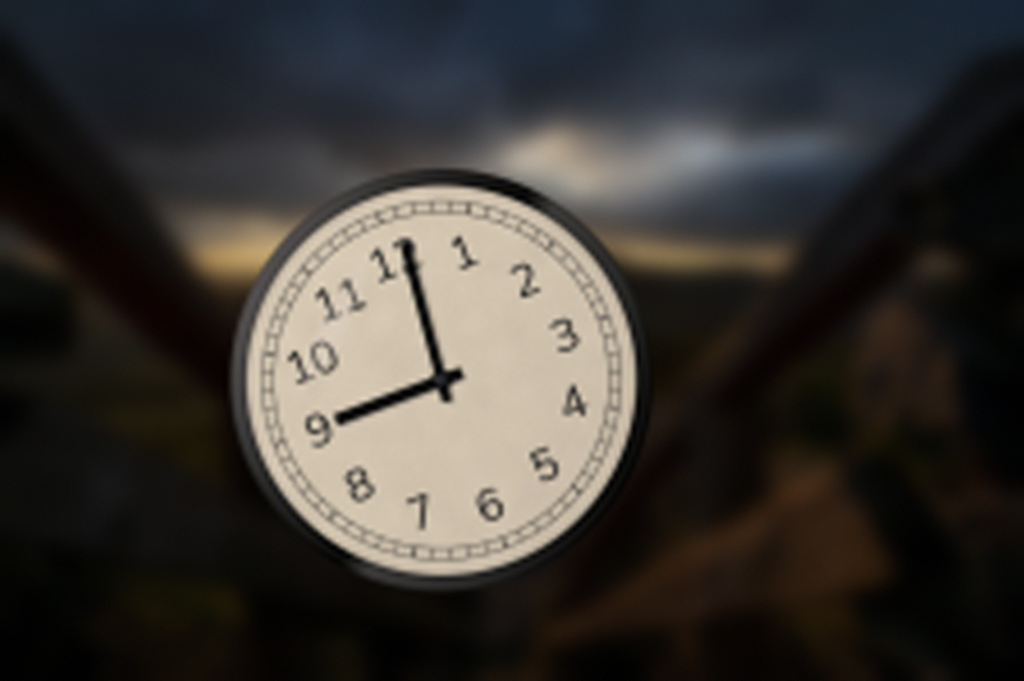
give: {"hour": 9, "minute": 1}
